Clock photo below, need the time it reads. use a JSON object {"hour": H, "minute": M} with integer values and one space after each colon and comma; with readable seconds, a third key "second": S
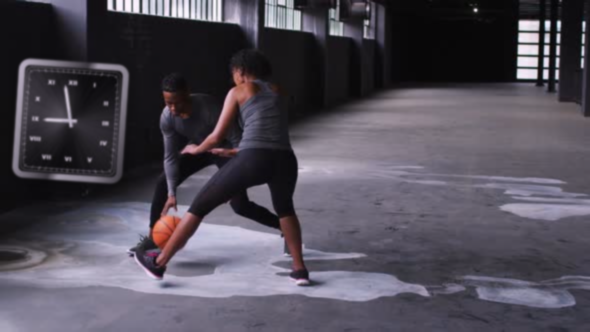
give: {"hour": 8, "minute": 58}
